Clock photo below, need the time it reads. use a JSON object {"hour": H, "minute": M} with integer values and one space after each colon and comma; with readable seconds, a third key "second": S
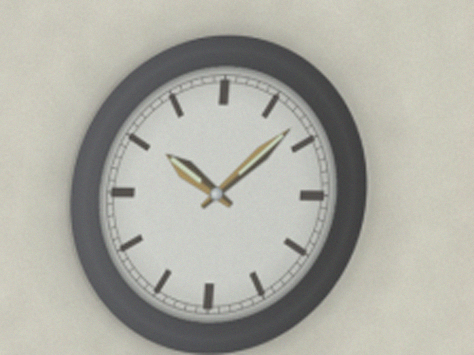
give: {"hour": 10, "minute": 8}
